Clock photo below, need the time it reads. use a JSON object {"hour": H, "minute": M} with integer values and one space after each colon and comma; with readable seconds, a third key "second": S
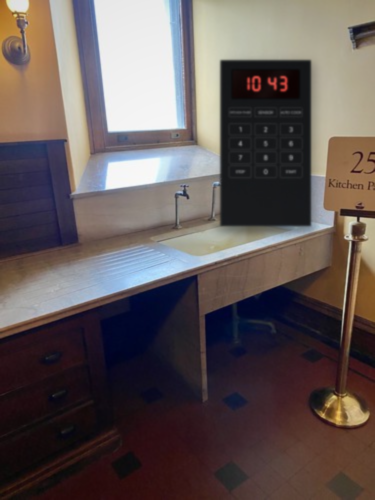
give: {"hour": 10, "minute": 43}
